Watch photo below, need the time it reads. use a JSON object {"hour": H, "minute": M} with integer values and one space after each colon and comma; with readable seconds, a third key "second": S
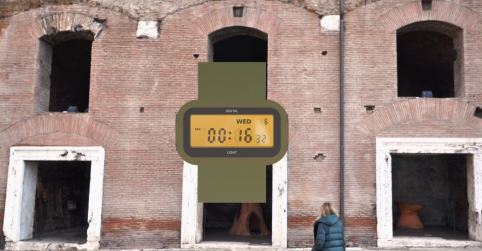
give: {"hour": 0, "minute": 16, "second": 32}
